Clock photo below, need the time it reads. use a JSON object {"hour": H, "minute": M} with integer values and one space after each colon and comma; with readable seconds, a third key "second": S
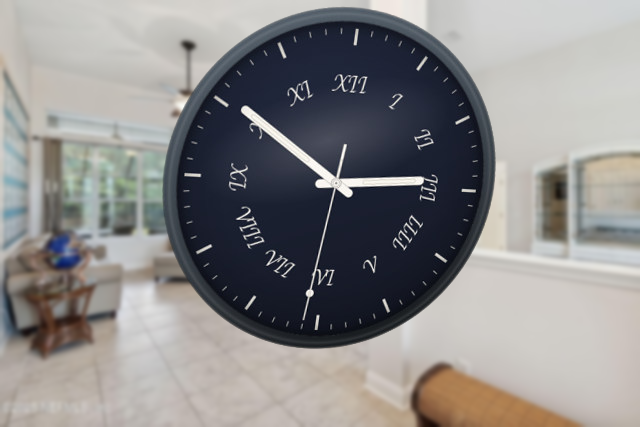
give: {"hour": 2, "minute": 50, "second": 31}
